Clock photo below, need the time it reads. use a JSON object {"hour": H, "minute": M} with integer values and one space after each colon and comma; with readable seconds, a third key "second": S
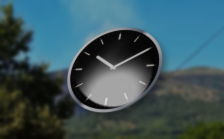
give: {"hour": 10, "minute": 10}
